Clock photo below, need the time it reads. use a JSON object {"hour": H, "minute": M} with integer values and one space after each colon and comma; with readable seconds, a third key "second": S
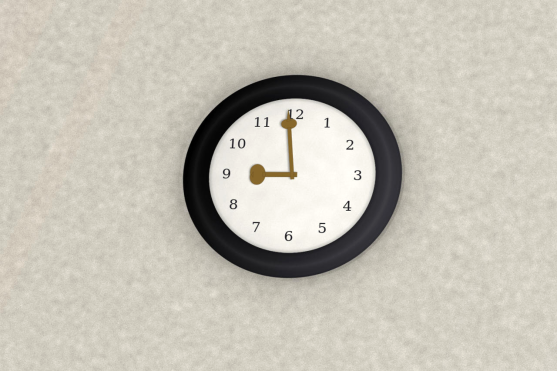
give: {"hour": 8, "minute": 59}
